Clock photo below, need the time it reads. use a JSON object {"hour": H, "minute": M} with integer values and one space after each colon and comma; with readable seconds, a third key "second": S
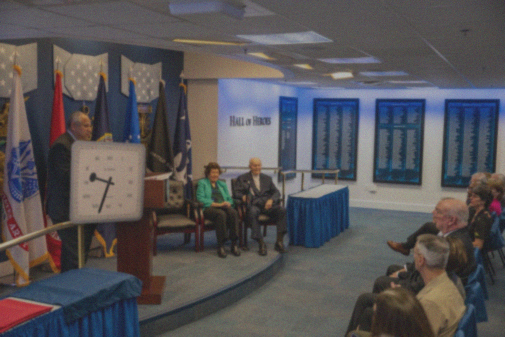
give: {"hour": 9, "minute": 33}
